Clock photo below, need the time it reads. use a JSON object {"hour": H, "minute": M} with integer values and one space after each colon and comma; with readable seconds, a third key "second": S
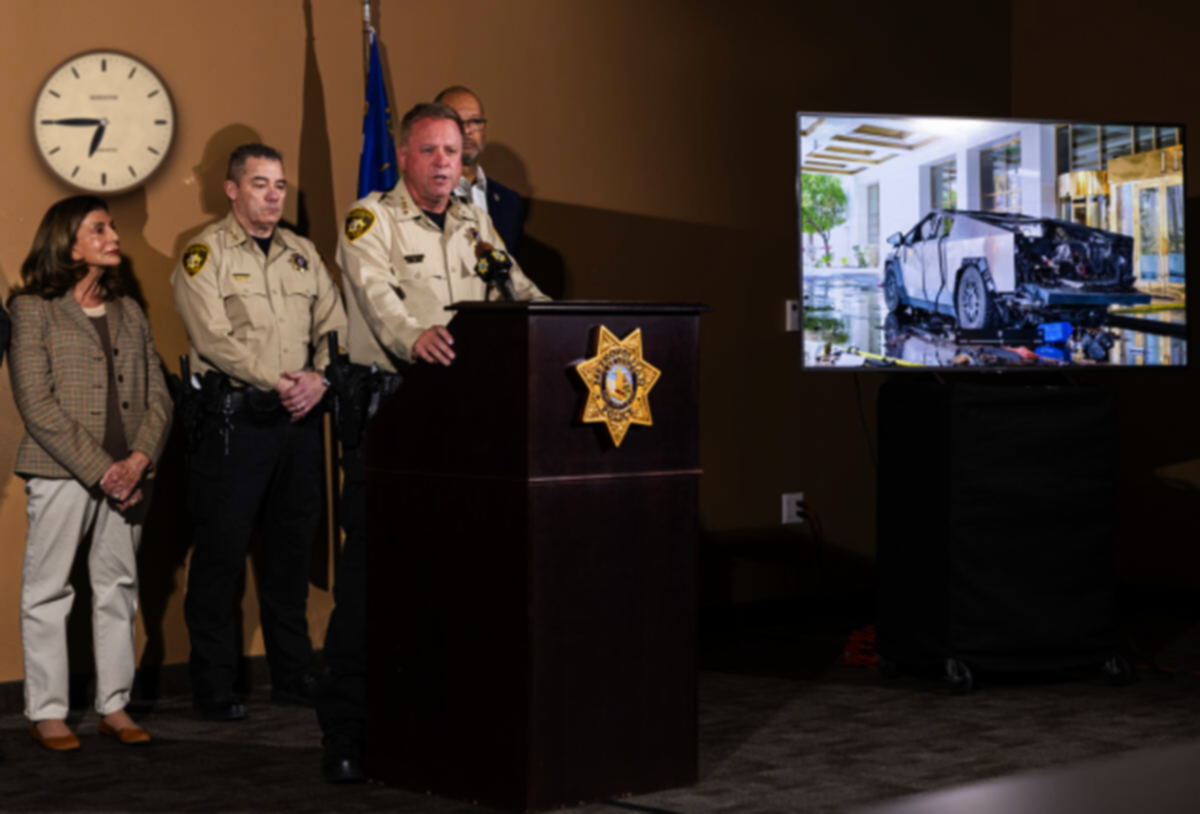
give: {"hour": 6, "minute": 45}
